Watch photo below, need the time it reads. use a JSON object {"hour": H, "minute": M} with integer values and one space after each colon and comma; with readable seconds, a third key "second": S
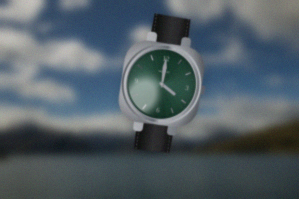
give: {"hour": 4, "minute": 0}
